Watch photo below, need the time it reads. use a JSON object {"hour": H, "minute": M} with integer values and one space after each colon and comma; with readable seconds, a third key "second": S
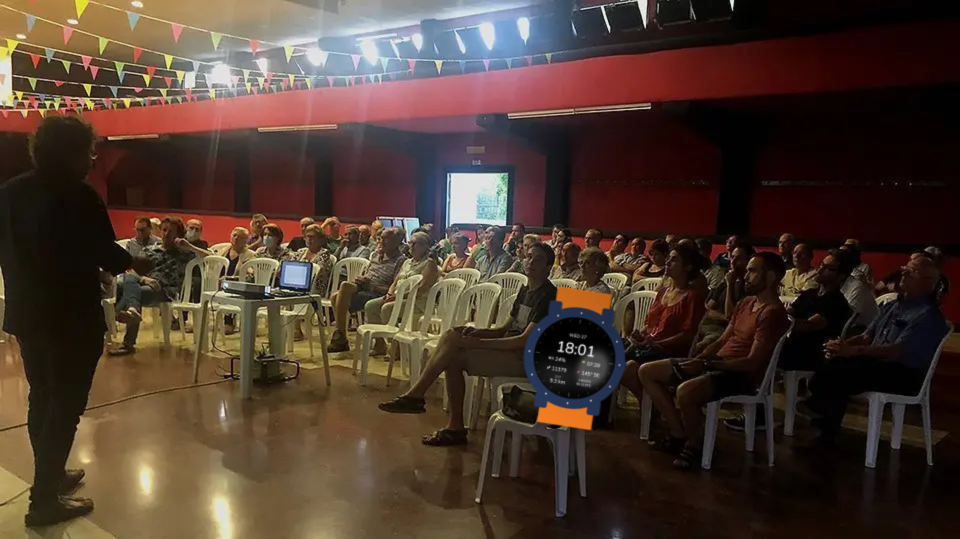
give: {"hour": 18, "minute": 1}
